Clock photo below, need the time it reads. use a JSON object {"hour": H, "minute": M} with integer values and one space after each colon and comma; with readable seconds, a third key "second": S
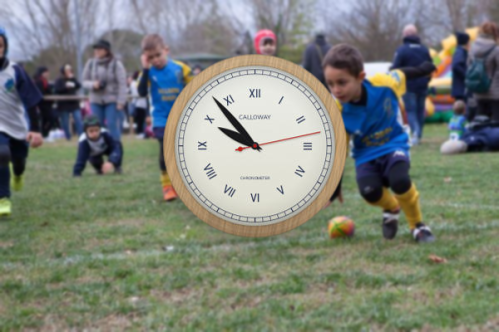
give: {"hour": 9, "minute": 53, "second": 13}
